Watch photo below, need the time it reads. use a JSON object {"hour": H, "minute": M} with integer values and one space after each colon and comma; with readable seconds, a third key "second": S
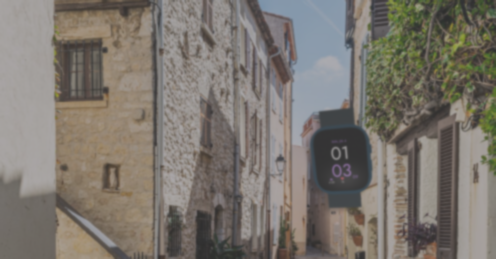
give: {"hour": 1, "minute": 3}
